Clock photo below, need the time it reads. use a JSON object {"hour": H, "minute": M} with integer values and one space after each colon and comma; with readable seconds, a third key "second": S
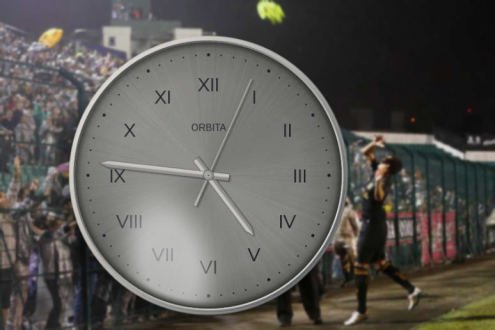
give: {"hour": 4, "minute": 46, "second": 4}
